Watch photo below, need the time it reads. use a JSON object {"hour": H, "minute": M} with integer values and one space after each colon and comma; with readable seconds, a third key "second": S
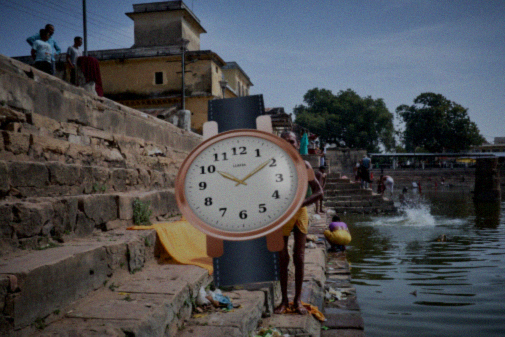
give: {"hour": 10, "minute": 9}
